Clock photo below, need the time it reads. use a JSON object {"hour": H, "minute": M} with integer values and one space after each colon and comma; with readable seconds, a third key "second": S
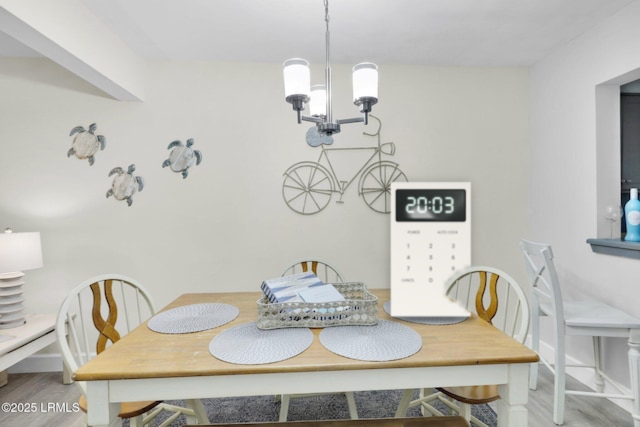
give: {"hour": 20, "minute": 3}
